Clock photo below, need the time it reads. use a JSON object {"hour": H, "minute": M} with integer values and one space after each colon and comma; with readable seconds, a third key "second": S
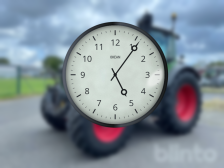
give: {"hour": 5, "minute": 6}
